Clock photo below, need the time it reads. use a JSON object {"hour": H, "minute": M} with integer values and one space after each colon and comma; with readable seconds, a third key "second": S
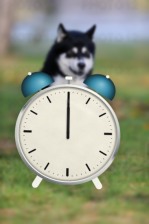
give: {"hour": 12, "minute": 0}
